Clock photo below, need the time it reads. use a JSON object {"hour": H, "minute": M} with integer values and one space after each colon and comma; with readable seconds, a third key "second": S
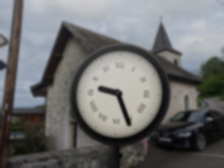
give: {"hour": 9, "minute": 26}
